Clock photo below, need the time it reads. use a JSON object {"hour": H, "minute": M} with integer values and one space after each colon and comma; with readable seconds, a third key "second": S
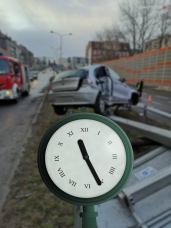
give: {"hour": 11, "minute": 26}
